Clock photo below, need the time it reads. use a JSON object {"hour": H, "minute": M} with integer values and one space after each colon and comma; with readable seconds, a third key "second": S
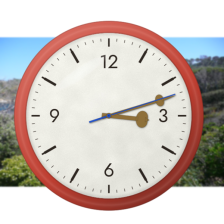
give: {"hour": 3, "minute": 12, "second": 12}
